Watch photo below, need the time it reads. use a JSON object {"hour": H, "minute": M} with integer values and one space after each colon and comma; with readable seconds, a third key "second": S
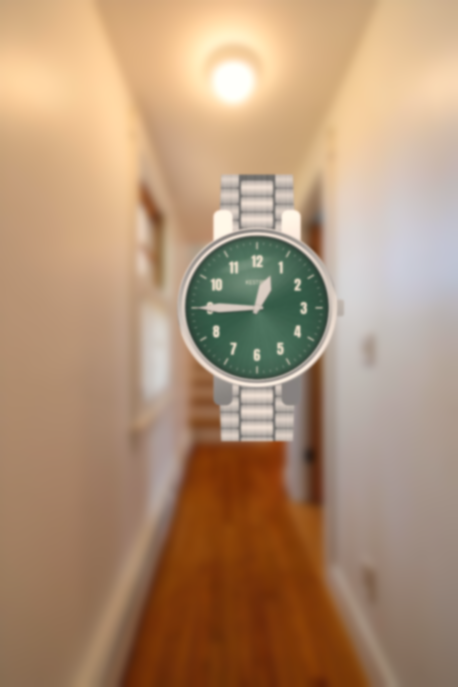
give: {"hour": 12, "minute": 45}
